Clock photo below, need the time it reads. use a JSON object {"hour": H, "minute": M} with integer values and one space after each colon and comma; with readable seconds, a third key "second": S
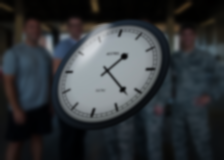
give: {"hour": 1, "minute": 22}
